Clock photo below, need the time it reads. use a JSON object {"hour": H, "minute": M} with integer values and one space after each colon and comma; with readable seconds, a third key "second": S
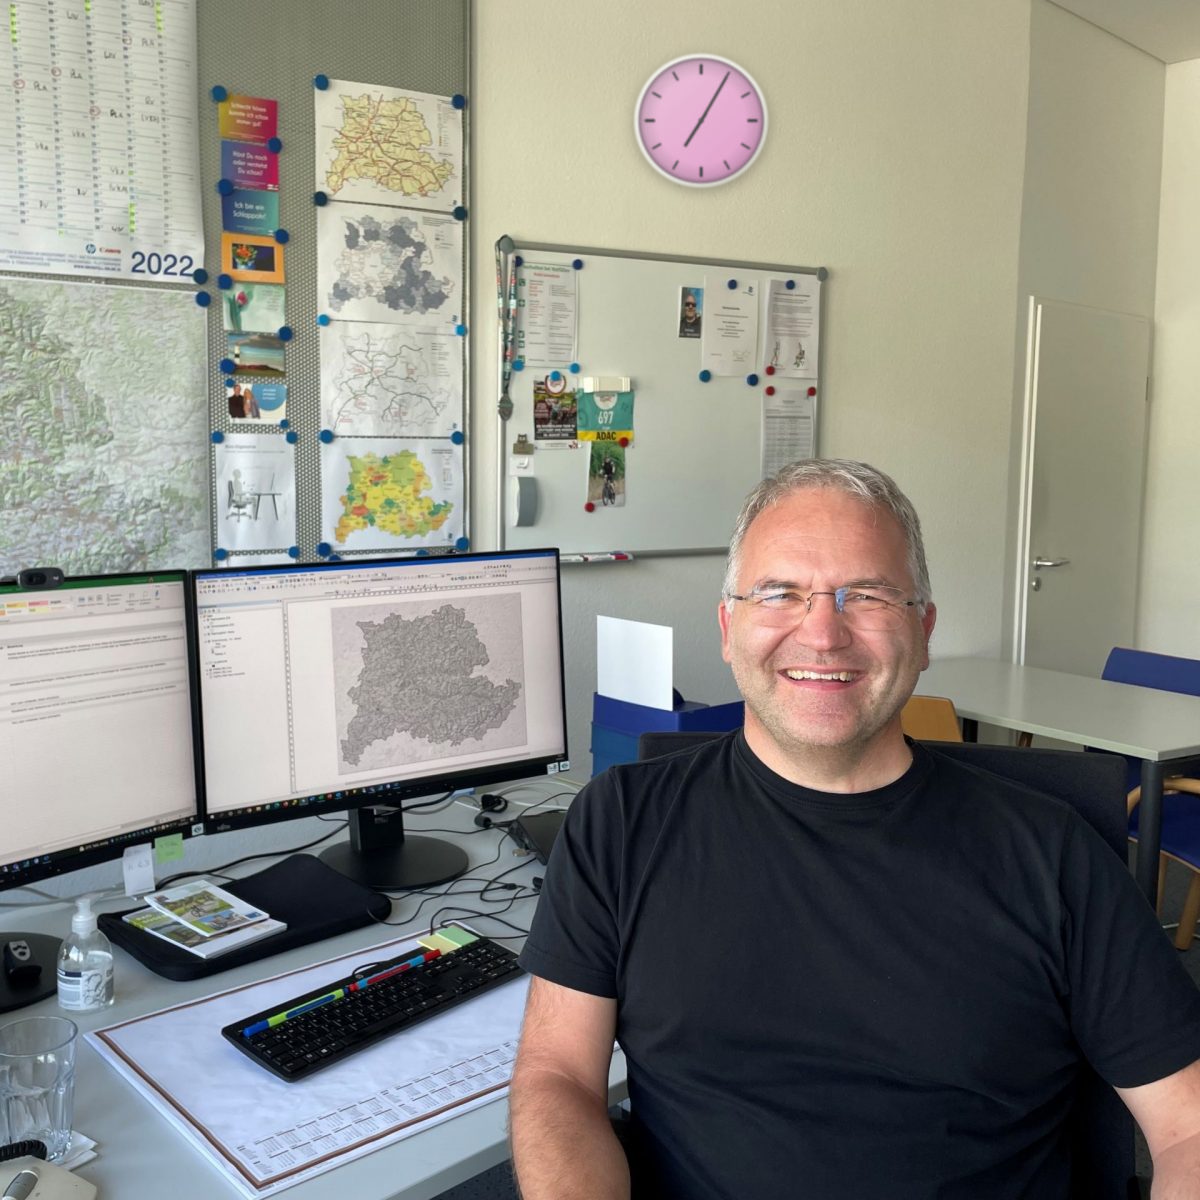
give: {"hour": 7, "minute": 5}
